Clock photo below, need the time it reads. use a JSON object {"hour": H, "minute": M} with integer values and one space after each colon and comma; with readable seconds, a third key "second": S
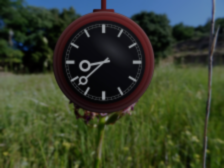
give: {"hour": 8, "minute": 38}
